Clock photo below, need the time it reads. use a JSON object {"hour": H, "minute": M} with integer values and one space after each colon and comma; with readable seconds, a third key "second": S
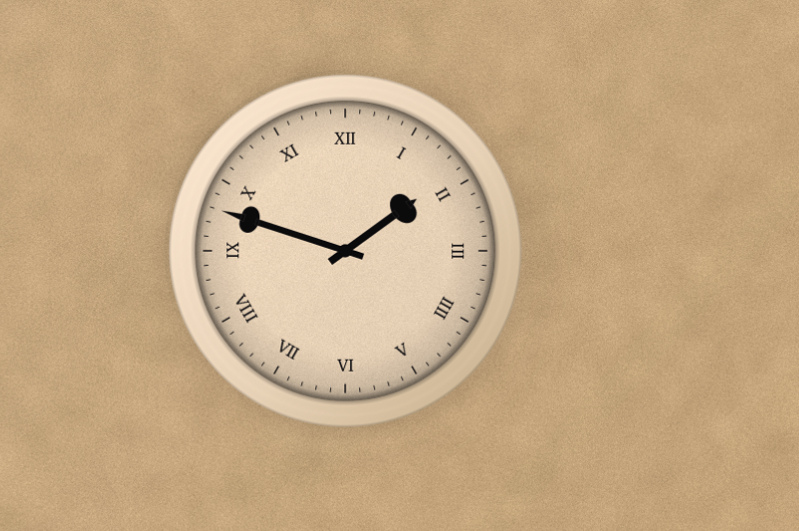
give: {"hour": 1, "minute": 48}
